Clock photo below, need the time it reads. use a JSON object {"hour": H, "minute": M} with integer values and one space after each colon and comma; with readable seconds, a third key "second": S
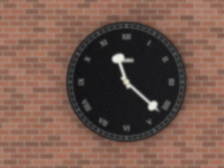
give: {"hour": 11, "minute": 22}
